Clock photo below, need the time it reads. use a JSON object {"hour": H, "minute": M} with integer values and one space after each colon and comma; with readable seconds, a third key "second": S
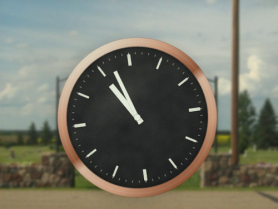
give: {"hour": 10, "minute": 57}
